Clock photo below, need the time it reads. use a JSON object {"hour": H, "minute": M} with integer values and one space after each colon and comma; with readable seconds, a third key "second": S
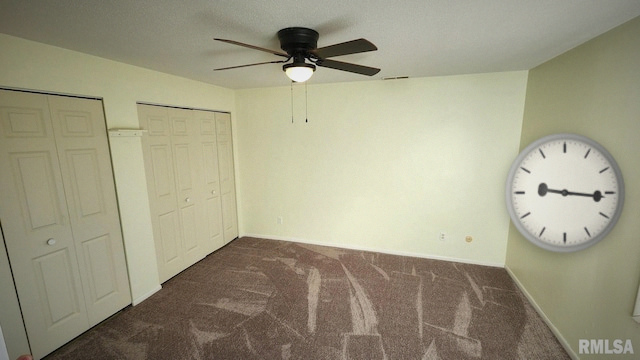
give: {"hour": 9, "minute": 16}
